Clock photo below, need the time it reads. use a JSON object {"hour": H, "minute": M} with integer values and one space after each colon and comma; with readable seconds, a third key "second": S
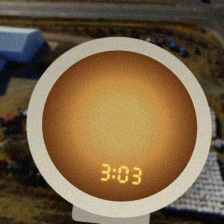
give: {"hour": 3, "minute": 3}
